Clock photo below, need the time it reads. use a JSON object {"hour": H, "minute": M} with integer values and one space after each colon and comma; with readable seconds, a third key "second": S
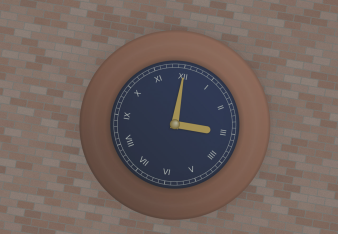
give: {"hour": 3, "minute": 0}
